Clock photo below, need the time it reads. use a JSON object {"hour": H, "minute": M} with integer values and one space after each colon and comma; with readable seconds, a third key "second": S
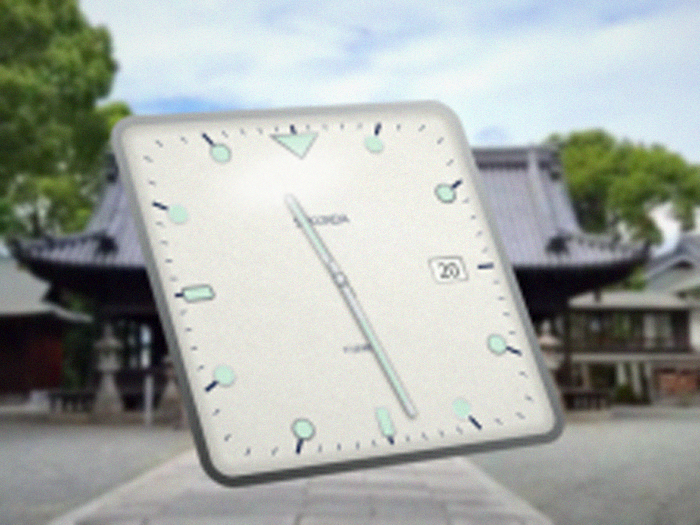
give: {"hour": 11, "minute": 28}
